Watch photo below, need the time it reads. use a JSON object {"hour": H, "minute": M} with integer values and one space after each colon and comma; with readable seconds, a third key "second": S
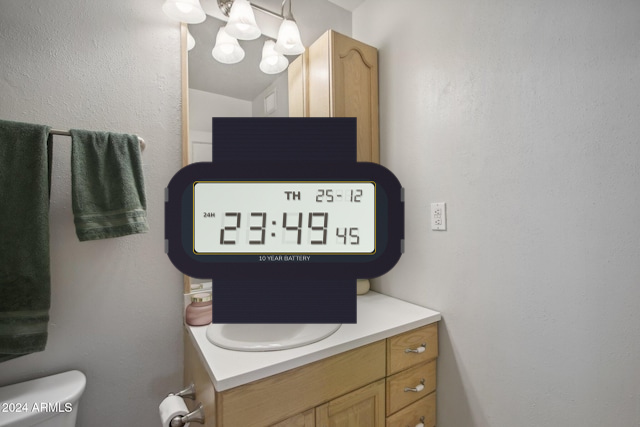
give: {"hour": 23, "minute": 49, "second": 45}
